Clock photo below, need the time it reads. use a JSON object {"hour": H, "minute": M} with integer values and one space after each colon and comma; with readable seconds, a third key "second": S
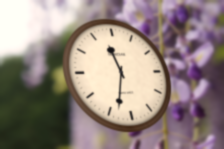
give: {"hour": 11, "minute": 33}
